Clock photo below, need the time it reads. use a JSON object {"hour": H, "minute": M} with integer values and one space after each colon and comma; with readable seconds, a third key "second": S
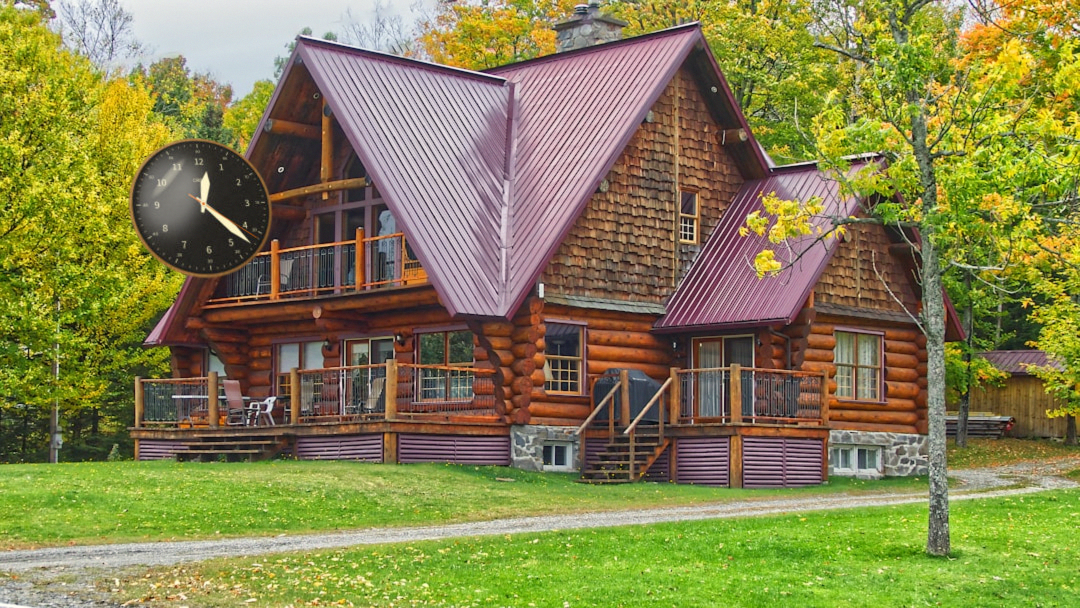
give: {"hour": 12, "minute": 22, "second": 21}
